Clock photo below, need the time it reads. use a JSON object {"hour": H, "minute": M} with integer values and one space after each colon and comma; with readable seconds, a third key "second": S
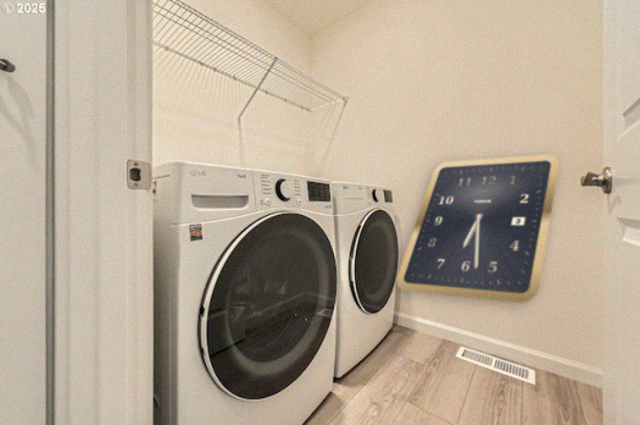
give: {"hour": 6, "minute": 28}
